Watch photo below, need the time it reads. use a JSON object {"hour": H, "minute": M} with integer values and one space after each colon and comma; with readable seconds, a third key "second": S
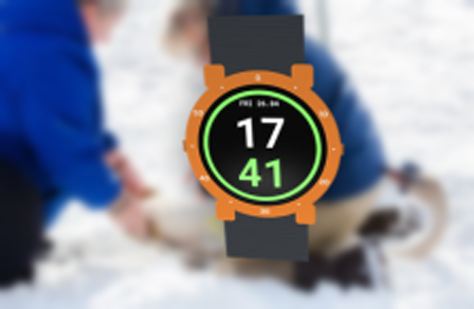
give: {"hour": 17, "minute": 41}
